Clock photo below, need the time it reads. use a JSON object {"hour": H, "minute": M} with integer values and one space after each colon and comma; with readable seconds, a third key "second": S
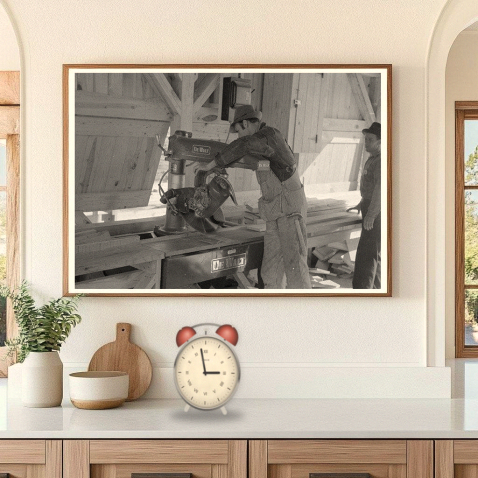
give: {"hour": 2, "minute": 58}
